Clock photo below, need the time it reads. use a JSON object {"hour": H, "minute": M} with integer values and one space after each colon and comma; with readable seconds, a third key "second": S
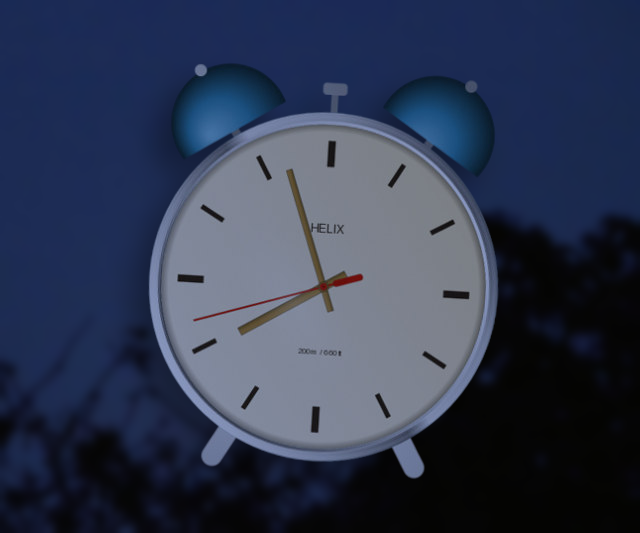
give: {"hour": 7, "minute": 56, "second": 42}
